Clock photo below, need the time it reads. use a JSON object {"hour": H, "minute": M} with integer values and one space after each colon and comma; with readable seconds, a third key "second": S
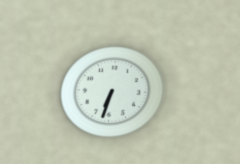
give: {"hour": 6, "minute": 32}
